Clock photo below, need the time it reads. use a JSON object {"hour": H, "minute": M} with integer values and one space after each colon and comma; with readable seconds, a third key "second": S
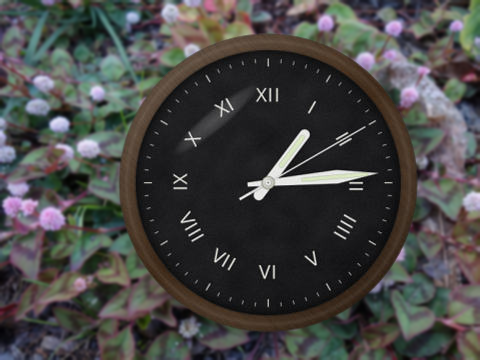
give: {"hour": 1, "minute": 14, "second": 10}
